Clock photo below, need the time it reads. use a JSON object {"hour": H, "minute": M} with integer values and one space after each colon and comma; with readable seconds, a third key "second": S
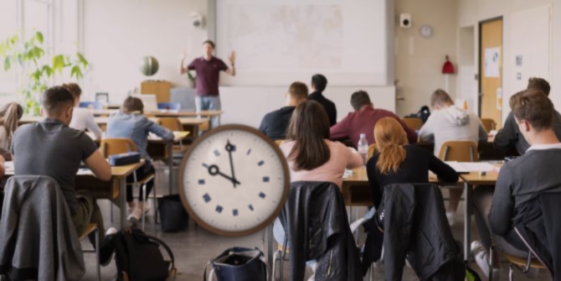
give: {"hour": 9, "minute": 59}
